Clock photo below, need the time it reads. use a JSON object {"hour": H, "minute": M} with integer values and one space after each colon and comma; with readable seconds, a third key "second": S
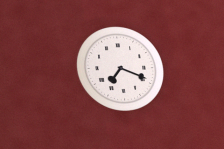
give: {"hour": 7, "minute": 19}
